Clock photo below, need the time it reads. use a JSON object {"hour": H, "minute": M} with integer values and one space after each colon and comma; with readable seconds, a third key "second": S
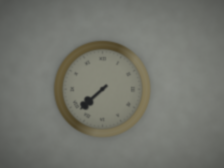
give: {"hour": 7, "minute": 38}
